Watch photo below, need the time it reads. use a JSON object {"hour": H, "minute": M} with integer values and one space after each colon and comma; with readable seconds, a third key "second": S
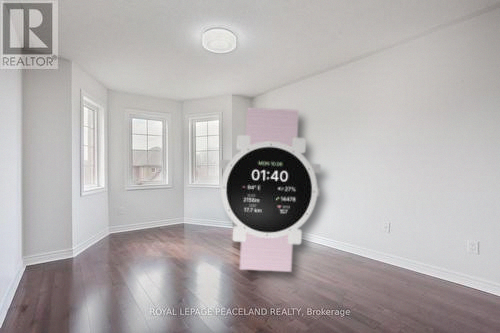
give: {"hour": 1, "minute": 40}
